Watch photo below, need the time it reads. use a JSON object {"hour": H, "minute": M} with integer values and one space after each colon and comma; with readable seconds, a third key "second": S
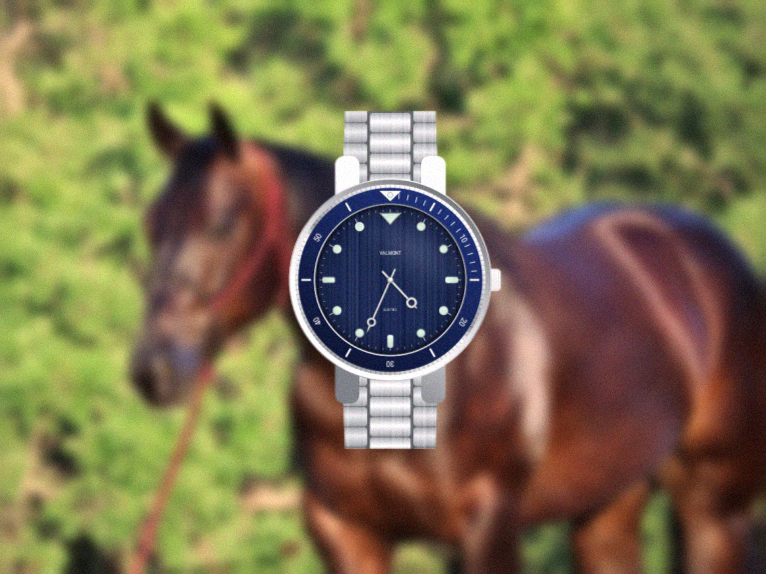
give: {"hour": 4, "minute": 34}
